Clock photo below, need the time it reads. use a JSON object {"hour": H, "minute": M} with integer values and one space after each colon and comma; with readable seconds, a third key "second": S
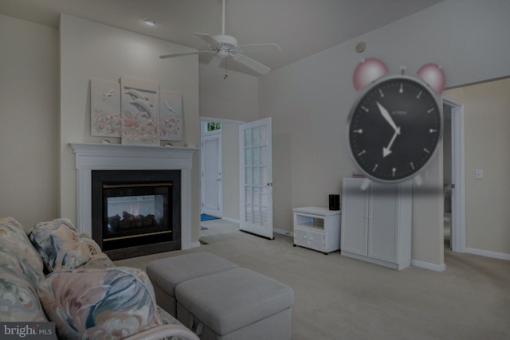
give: {"hour": 6, "minute": 53}
